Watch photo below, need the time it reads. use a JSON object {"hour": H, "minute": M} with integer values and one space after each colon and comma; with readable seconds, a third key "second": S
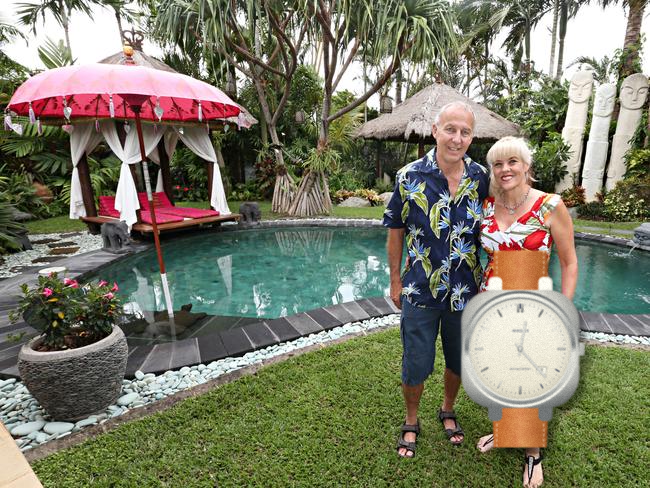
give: {"hour": 12, "minute": 23}
